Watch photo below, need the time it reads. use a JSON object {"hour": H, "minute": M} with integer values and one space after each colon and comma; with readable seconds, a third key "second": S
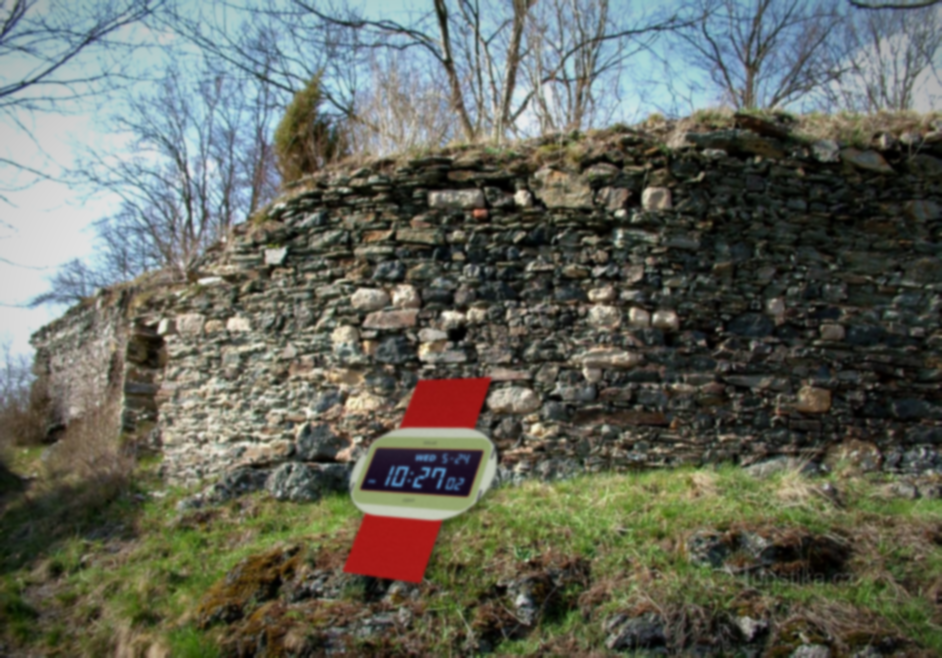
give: {"hour": 10, "minute": 27}
